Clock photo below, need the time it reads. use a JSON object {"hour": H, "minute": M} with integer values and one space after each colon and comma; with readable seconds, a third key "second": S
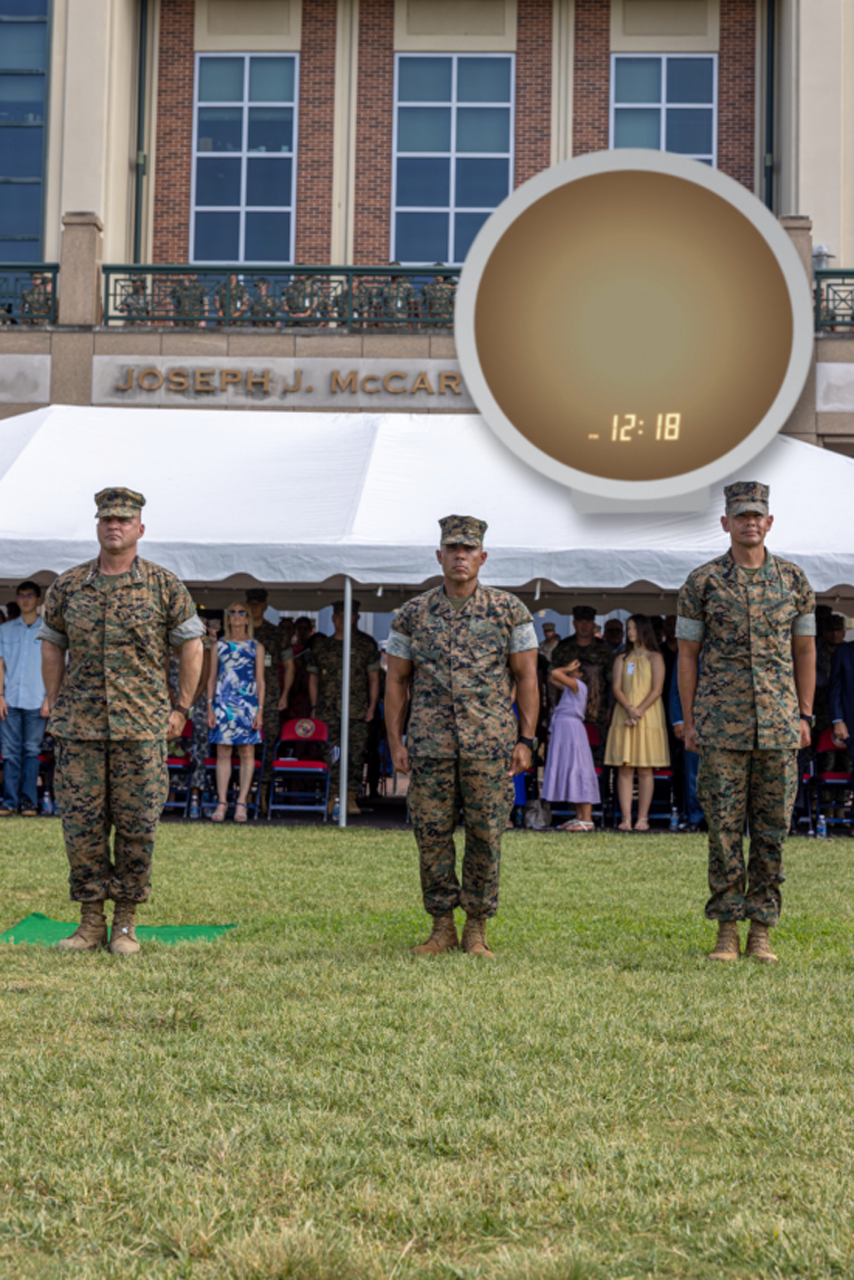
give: {"hour": 12, "minute": 18}
